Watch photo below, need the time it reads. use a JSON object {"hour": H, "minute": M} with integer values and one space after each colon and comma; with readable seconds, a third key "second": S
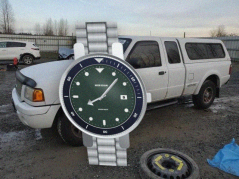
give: {"hour": 8, "minute": 7}
